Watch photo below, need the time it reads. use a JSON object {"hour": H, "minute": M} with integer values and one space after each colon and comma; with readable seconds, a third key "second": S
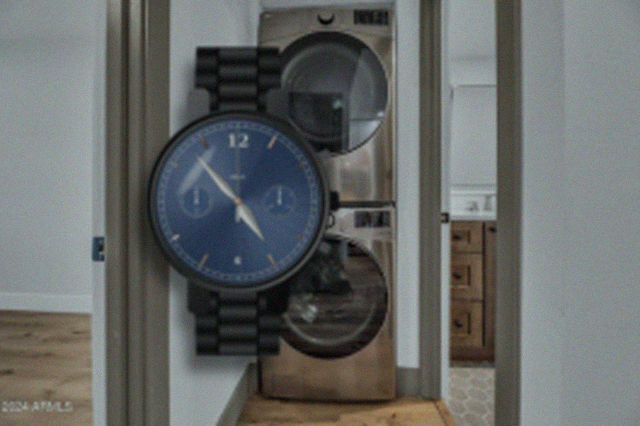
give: {"hour": 4, "minute": 53}
